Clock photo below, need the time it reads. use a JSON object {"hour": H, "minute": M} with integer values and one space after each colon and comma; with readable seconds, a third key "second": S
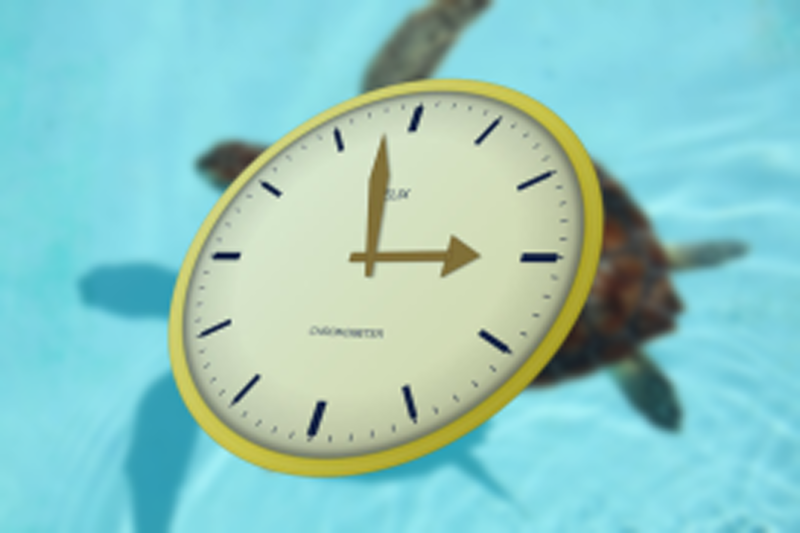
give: {"hour": 2, "minute": 58}
